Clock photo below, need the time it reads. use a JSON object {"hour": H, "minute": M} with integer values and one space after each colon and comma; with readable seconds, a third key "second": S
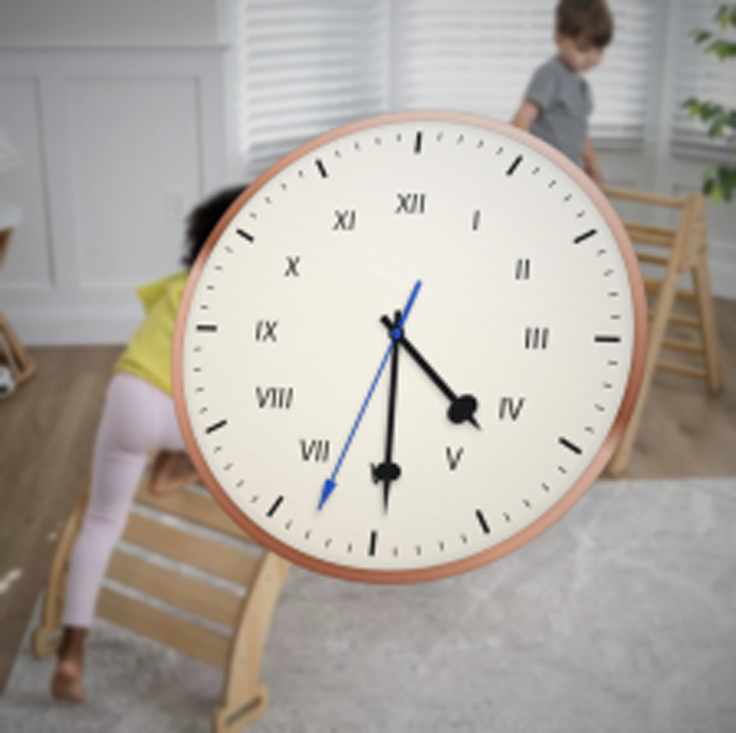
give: {"hour": 4, "minute": 29, "second": 33}
